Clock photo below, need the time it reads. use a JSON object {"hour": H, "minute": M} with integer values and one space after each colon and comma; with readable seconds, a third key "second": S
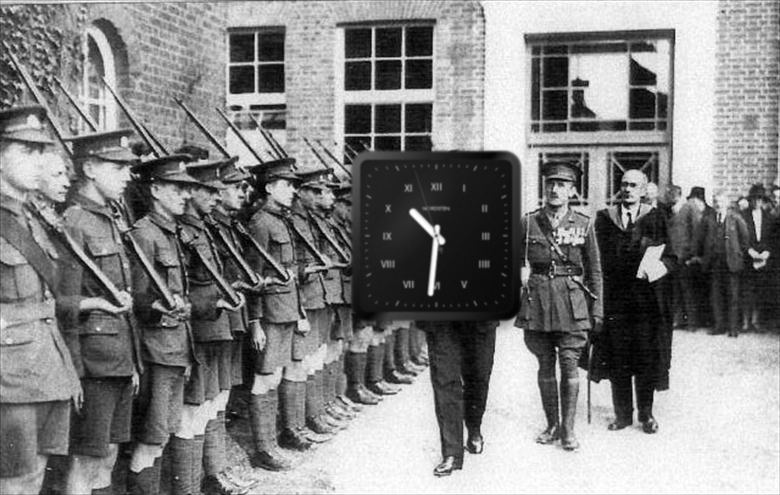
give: {"hour": 10, "minute": 30, "second": 57}
